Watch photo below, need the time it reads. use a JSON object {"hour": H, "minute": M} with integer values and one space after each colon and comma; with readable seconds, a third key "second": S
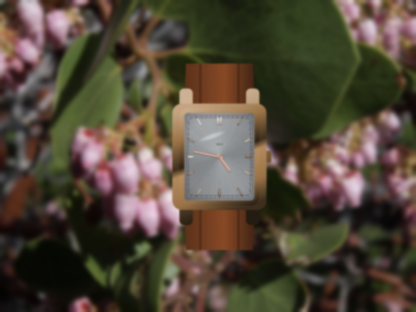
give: {"hour": 4, "minute": 47}
